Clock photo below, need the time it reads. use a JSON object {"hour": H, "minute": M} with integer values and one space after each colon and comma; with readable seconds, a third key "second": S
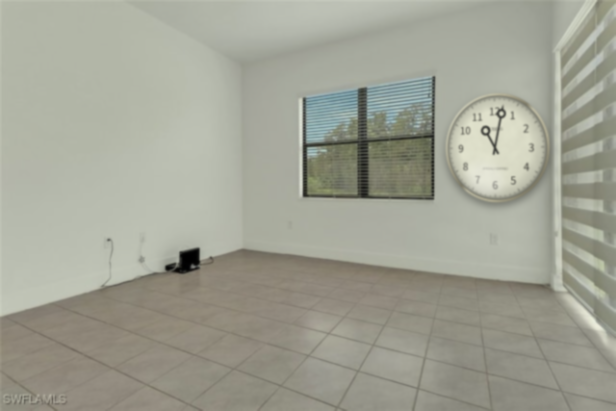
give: {"hour": 11, "minute": 2}
